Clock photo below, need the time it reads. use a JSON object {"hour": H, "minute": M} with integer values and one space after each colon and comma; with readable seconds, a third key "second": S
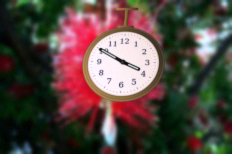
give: {"hour": 3, "minute": 50}
